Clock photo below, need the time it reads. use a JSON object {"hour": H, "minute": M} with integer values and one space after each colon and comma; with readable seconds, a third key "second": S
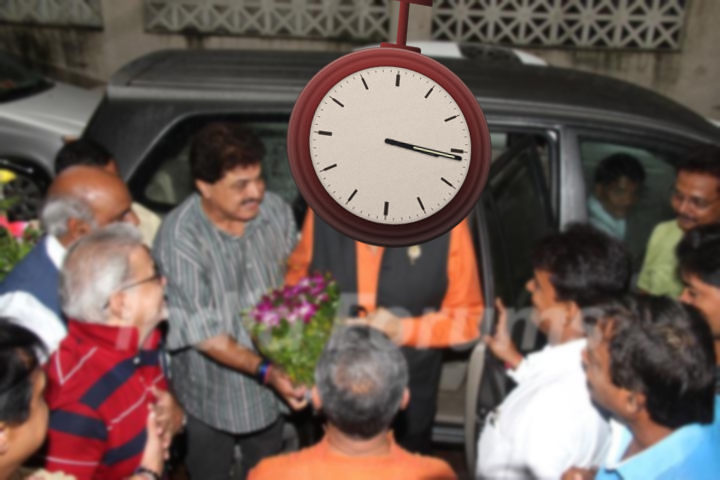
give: {"hour": 3, "minute": 16}
